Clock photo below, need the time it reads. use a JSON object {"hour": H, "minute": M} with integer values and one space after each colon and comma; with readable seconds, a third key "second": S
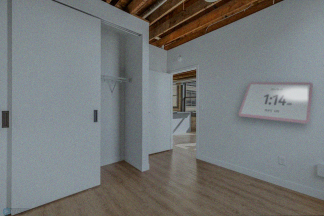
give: {"hour": 1, "minute": 14}
